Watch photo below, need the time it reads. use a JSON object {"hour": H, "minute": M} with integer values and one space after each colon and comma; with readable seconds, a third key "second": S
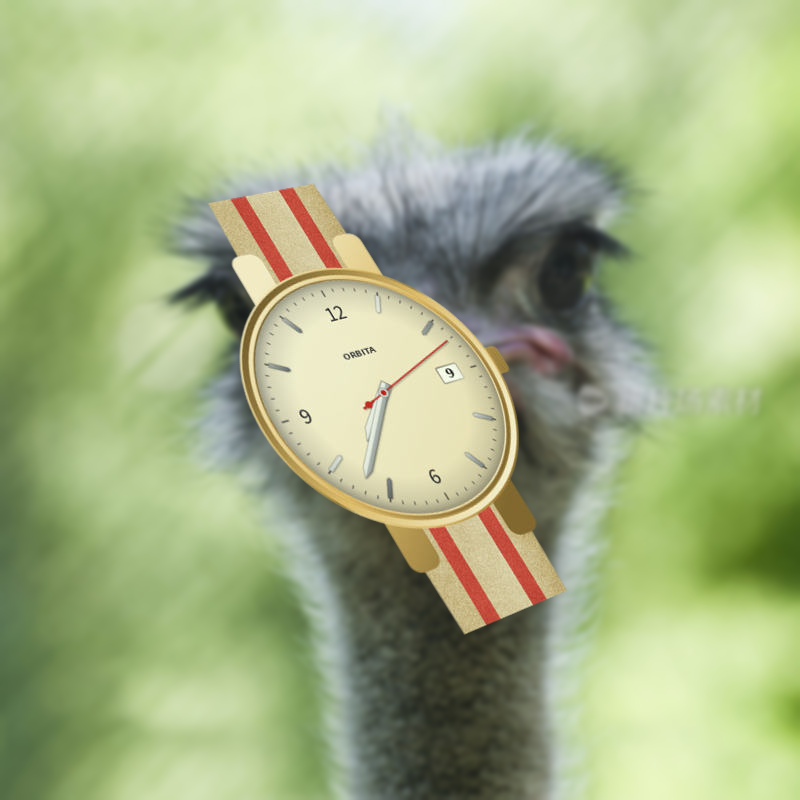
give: {"hour": 7, "minute": 37, "second": 12}
